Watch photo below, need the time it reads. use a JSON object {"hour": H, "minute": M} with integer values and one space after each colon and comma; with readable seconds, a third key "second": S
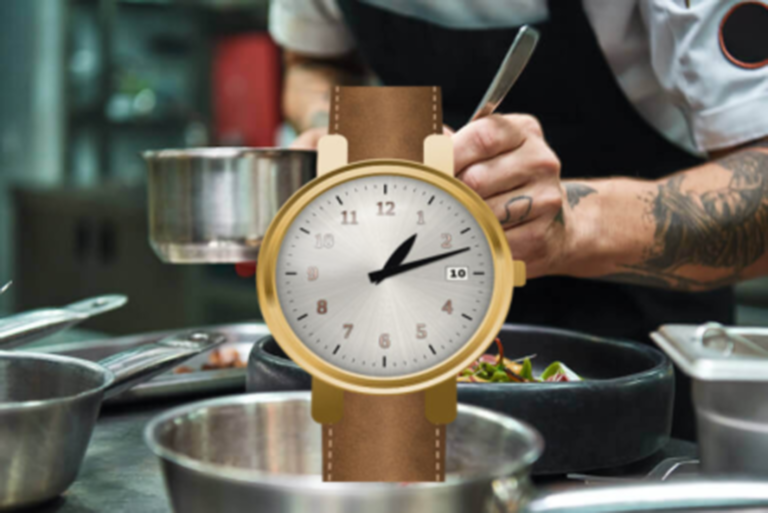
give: {"hour": 1, "minute": 12}
